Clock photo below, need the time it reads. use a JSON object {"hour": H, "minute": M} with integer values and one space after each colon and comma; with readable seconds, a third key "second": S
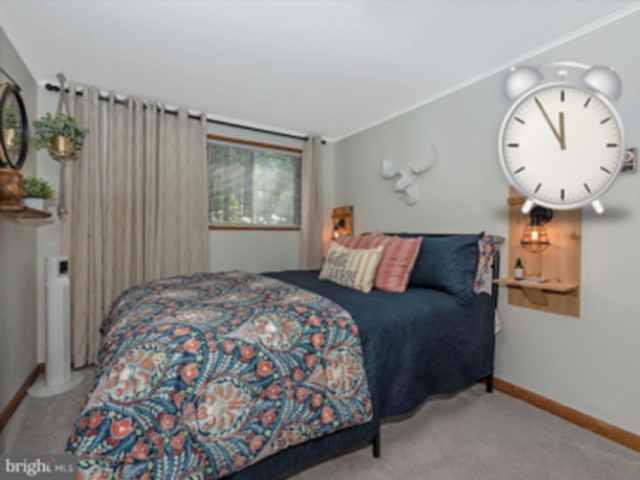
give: {"hour": 11, "minute": 55}
